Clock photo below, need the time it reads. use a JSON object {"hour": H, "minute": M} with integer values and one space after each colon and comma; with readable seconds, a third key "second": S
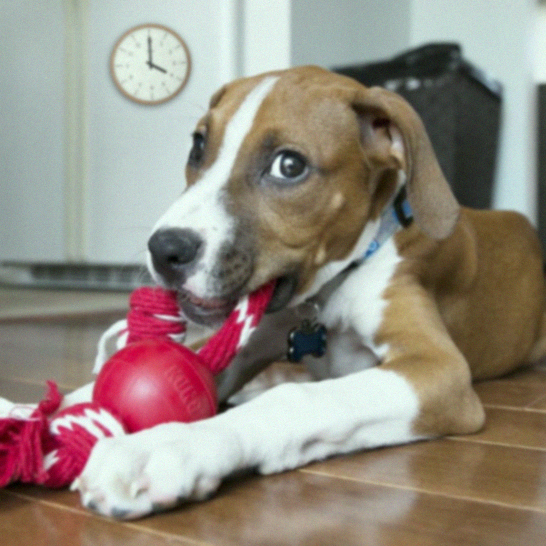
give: {"hour": 4, "minute": 0}
